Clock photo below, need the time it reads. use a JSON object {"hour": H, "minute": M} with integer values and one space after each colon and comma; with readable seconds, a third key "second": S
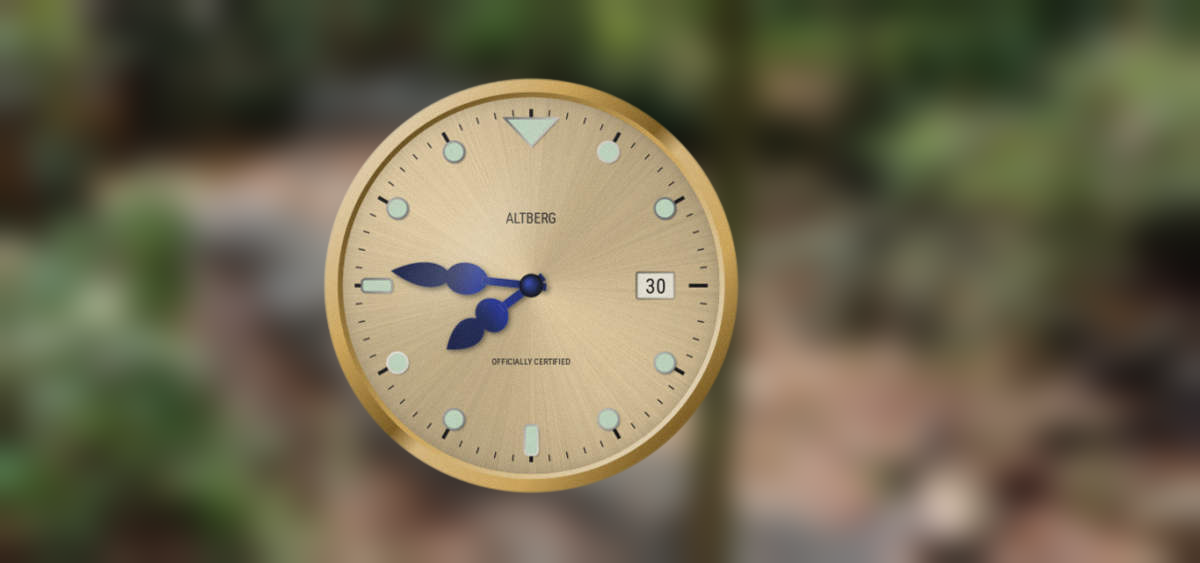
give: {"hour": 7, "minute": 46}
